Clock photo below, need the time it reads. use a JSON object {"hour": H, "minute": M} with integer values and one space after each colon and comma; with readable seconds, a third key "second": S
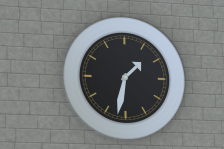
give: {"hour": 1, "minute": 32}
